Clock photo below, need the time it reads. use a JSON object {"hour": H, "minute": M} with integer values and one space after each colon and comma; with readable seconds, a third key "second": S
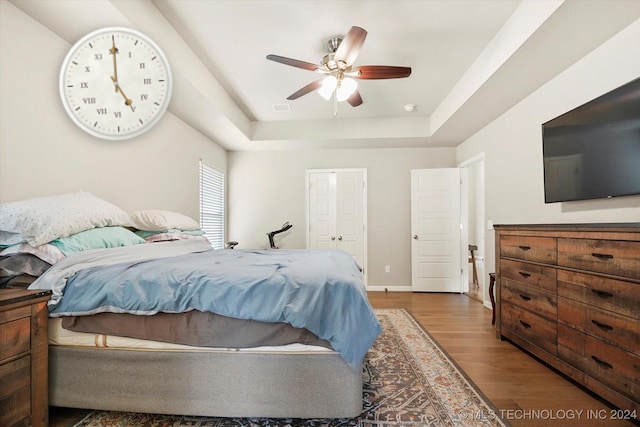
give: {"hour": 5, "minute": 0}
